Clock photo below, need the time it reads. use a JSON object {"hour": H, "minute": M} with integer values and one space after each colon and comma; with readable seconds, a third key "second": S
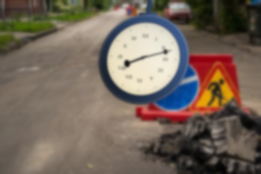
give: {"hour": 8, "minute": 12}
